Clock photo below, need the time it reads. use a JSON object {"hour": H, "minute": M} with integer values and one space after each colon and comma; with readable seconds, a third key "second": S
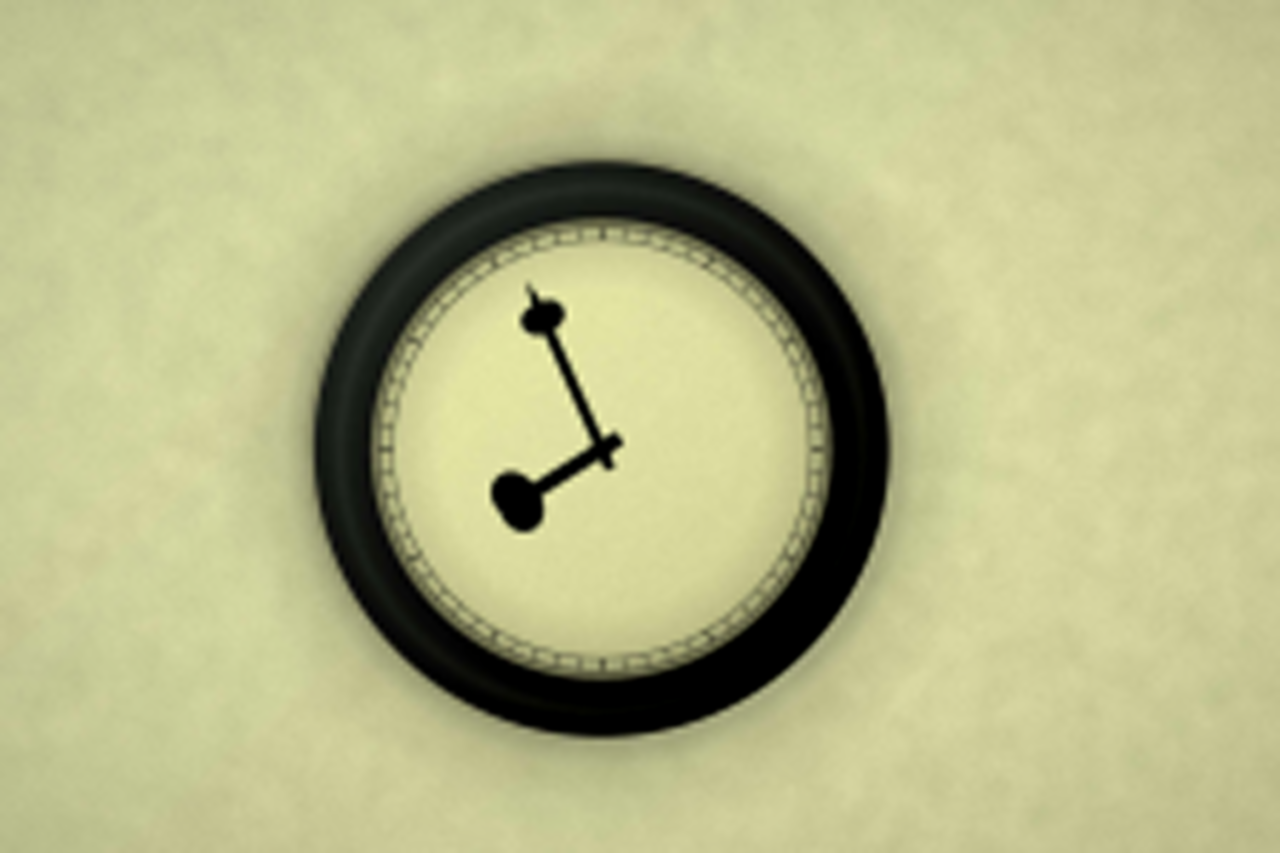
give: {"hour": 7, "minute": 56}
